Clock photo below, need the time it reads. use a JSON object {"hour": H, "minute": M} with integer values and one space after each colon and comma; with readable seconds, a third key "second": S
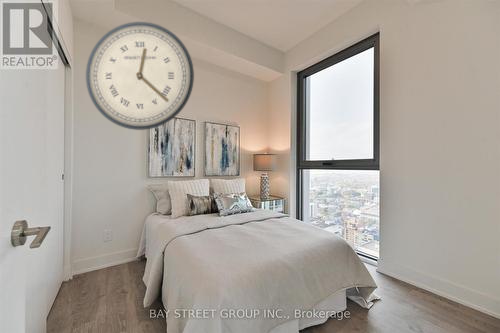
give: {"hour": 12, "minute": 22}
